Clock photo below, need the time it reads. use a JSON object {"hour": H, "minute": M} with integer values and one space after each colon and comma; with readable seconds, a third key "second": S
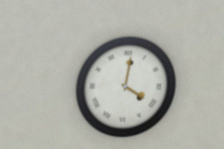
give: {"hour": 4, "minute": 1}
